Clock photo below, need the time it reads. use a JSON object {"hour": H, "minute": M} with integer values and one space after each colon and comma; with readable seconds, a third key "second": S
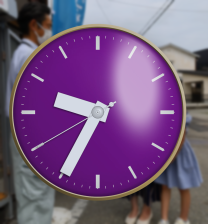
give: {"hour": 9, "minute": 34, "second": 40}
